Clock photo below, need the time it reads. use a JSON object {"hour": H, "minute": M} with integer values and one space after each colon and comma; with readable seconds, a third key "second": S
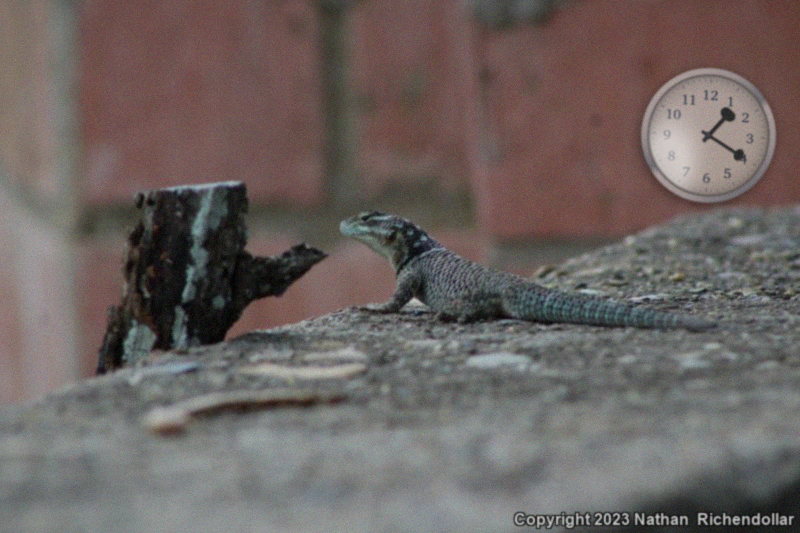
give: {"hour": 1, "minute": 20}
